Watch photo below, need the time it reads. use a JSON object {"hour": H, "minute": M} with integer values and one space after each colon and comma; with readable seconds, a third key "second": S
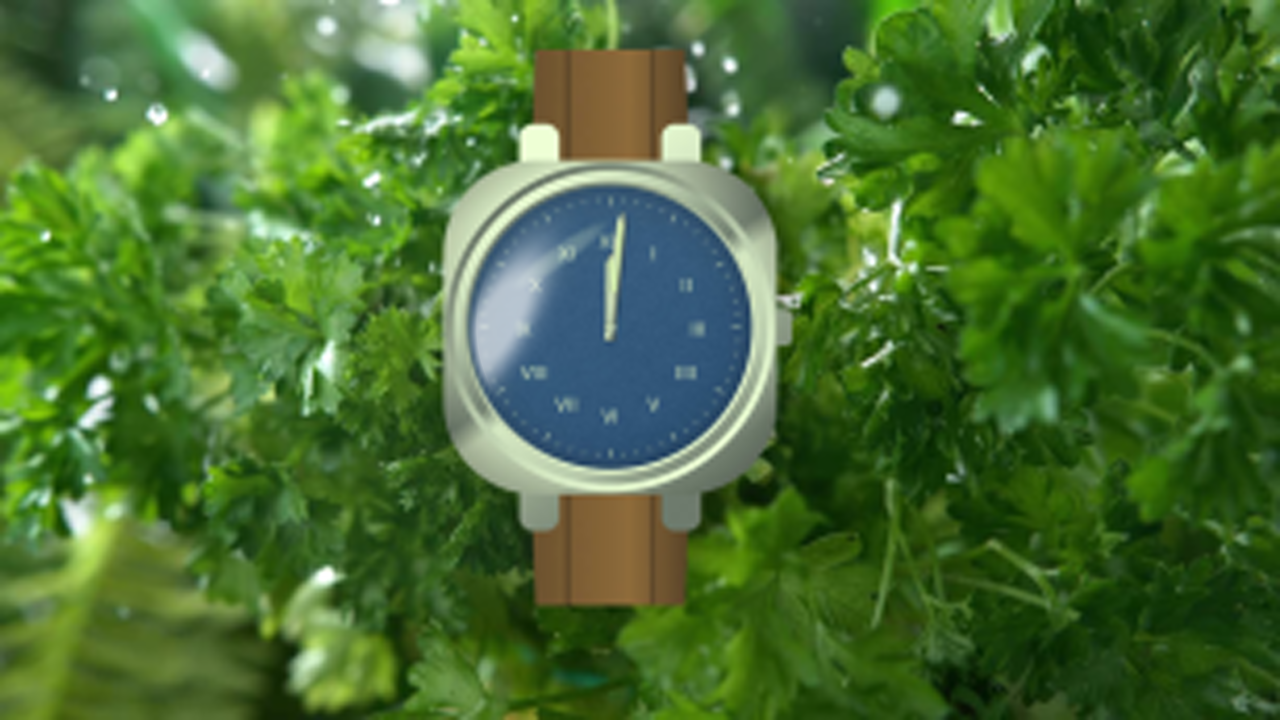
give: {"hour": 12, "minute": 1}
